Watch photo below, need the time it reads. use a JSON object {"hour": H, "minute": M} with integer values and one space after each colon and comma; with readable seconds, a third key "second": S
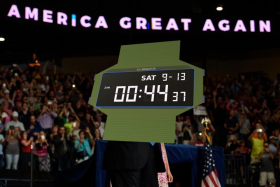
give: {"hour": 0, "minute": 44, "second": 37}
